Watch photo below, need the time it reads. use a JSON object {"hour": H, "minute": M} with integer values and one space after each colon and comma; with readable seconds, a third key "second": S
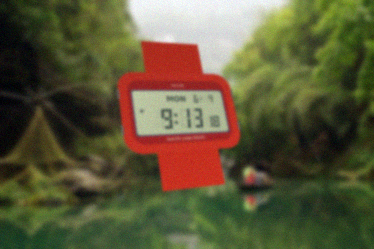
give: {"hour": 9, "minute": 13}
